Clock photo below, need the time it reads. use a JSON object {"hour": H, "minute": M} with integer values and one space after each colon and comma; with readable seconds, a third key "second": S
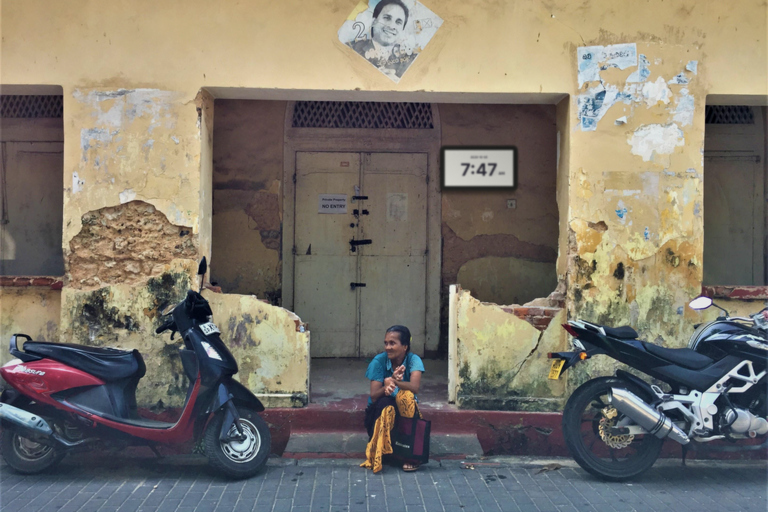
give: {"hour": 7, "minute": 47}
